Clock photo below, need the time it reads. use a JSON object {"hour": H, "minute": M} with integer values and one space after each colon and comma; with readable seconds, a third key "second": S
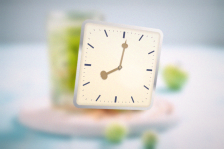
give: {"hour": 8, "minute": 1}
